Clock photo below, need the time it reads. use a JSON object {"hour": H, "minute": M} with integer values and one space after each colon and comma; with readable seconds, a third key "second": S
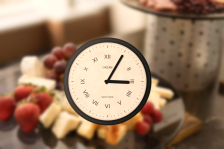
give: {"hour": 3, "minute": 5}
